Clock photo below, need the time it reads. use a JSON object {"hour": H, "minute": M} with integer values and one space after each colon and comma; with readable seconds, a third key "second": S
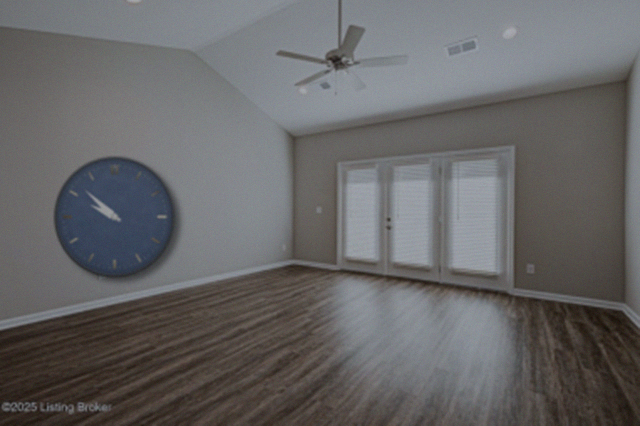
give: {"hour": 9, "minute": 52}
